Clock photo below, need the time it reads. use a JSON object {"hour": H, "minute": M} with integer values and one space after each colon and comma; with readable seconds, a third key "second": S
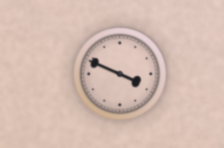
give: {"hour": 3, "minute": 49}
